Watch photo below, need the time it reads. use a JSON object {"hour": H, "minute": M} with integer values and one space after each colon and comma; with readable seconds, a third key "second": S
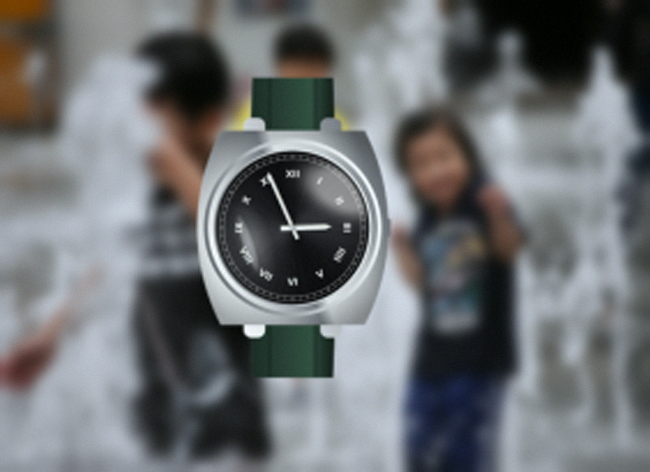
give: {"hour": 2, "minute": 56}
